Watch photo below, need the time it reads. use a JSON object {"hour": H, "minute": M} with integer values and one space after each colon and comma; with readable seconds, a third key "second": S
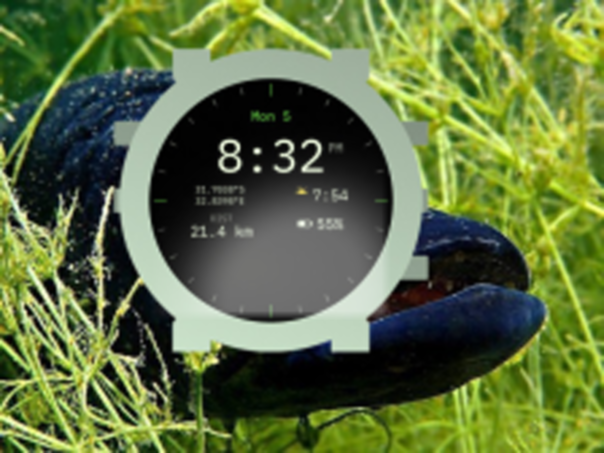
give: {"hour": 8, "minute": 32}
